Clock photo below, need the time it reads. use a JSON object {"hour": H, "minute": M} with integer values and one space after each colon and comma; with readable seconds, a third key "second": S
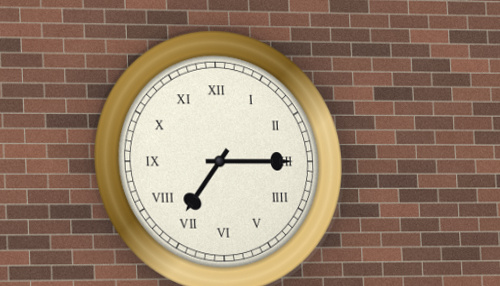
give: {"hour": 7, "minute": 15}
